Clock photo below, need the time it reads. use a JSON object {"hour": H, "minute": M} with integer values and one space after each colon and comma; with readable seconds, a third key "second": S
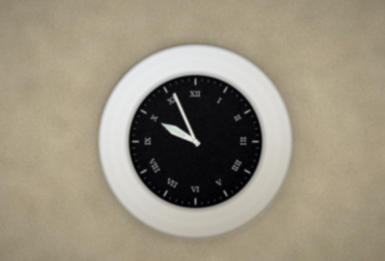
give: {"hour": 9, "minute": 56}
